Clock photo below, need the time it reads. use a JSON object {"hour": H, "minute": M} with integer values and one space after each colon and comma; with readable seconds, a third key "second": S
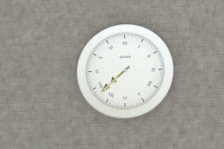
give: {"hour": 7, "minute": 38}
